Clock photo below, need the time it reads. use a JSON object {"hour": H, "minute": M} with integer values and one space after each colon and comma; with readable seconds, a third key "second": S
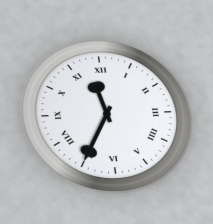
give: {"hour": 11, "minute": 35}
